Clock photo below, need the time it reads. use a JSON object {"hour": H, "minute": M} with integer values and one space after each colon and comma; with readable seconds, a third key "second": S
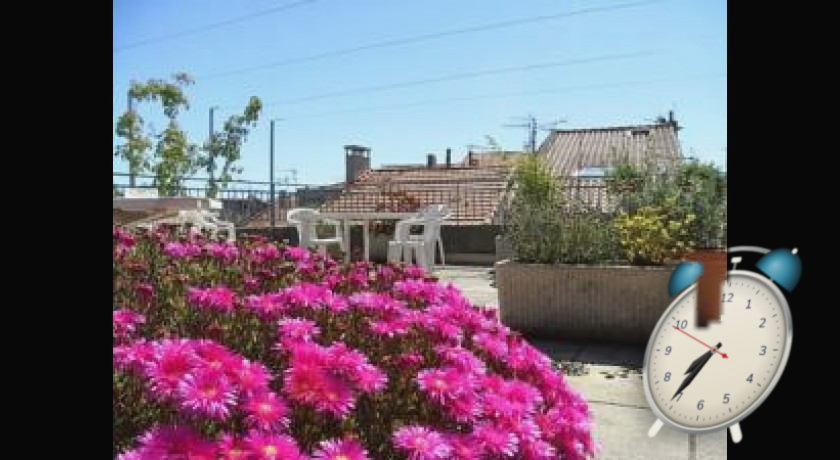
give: {"hour": 7, "minute": 35, "second": 49}
